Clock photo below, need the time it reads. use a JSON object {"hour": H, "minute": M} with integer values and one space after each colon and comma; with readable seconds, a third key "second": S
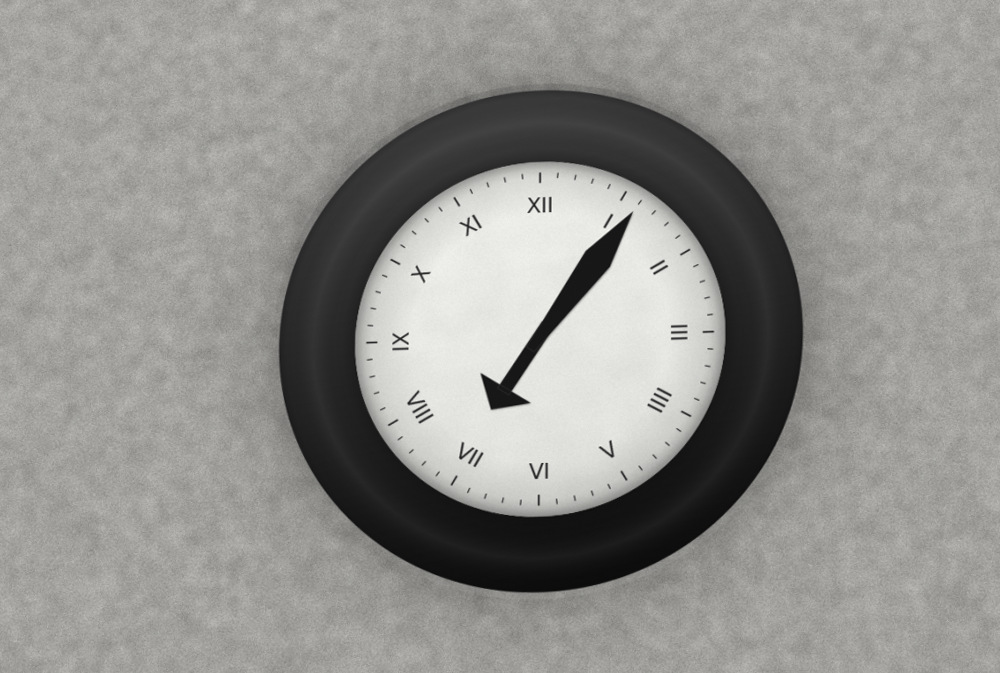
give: {"hour": 7, "minute": 6}
